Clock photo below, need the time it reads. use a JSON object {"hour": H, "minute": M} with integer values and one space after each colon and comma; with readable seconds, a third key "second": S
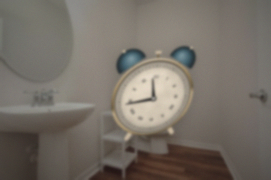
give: {"hour": 11, "minute": 44}
